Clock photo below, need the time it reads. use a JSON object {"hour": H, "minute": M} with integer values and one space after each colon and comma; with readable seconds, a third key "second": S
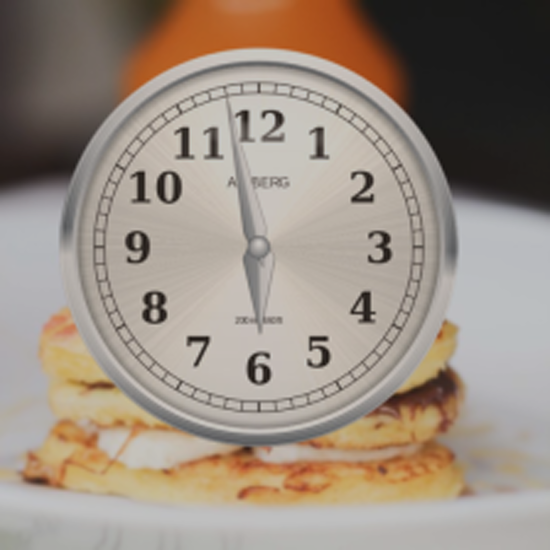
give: {"hour": 5, "minute": 58}
